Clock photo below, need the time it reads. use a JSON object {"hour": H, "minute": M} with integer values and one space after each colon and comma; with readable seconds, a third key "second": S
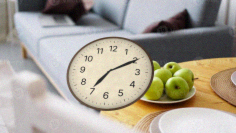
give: {"hour": 7, "minute": 10}
